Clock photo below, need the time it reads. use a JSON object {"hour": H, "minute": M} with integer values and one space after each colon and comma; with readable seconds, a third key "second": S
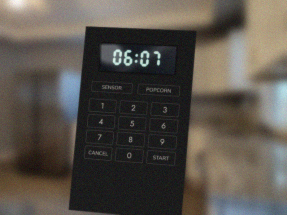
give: {"hour": 6, "minute": 7}
